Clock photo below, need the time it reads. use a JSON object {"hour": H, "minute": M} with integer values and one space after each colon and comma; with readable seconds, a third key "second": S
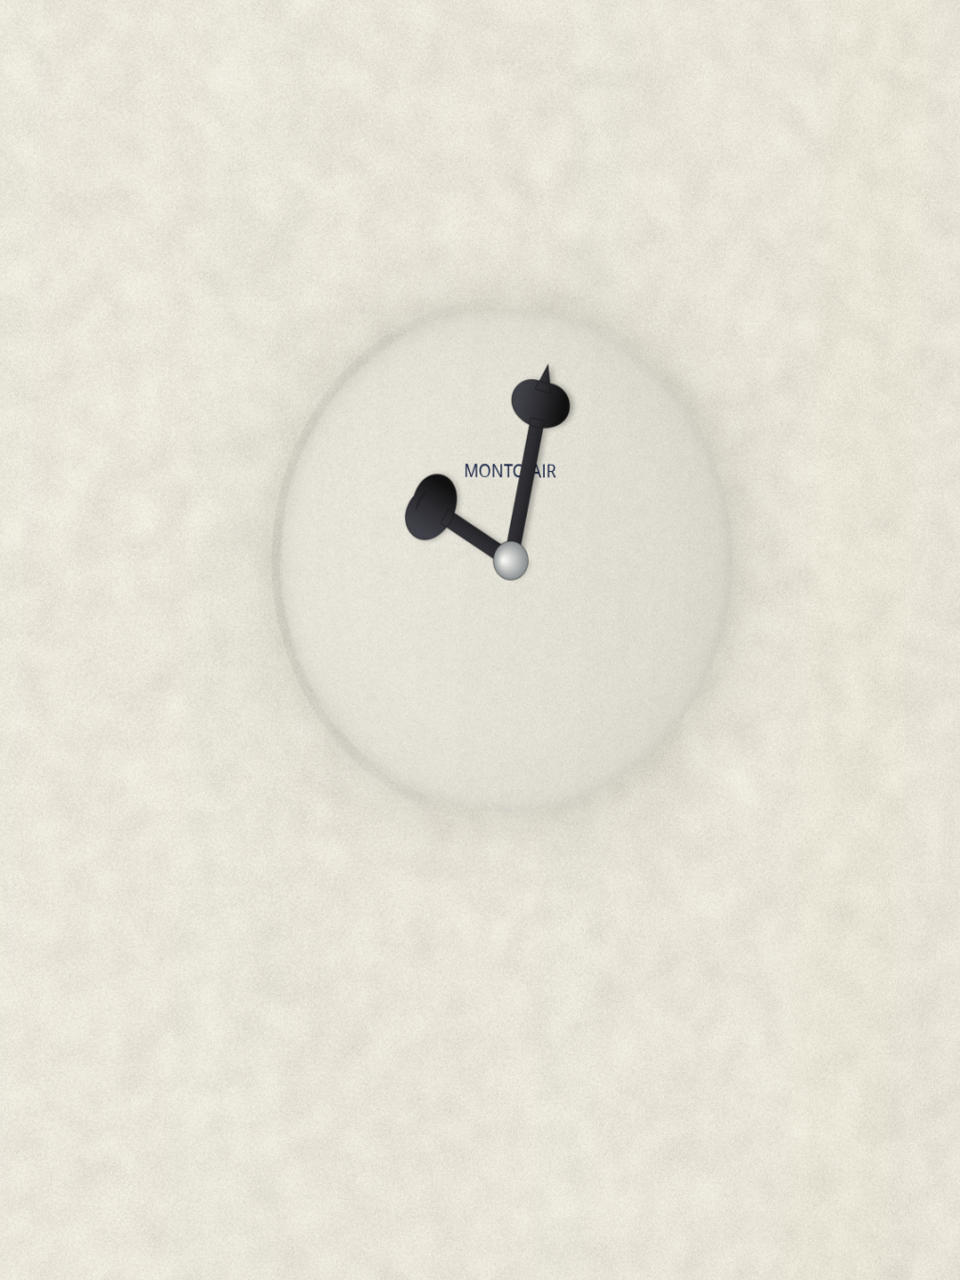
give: {"hour": 10, "minute": 2}
